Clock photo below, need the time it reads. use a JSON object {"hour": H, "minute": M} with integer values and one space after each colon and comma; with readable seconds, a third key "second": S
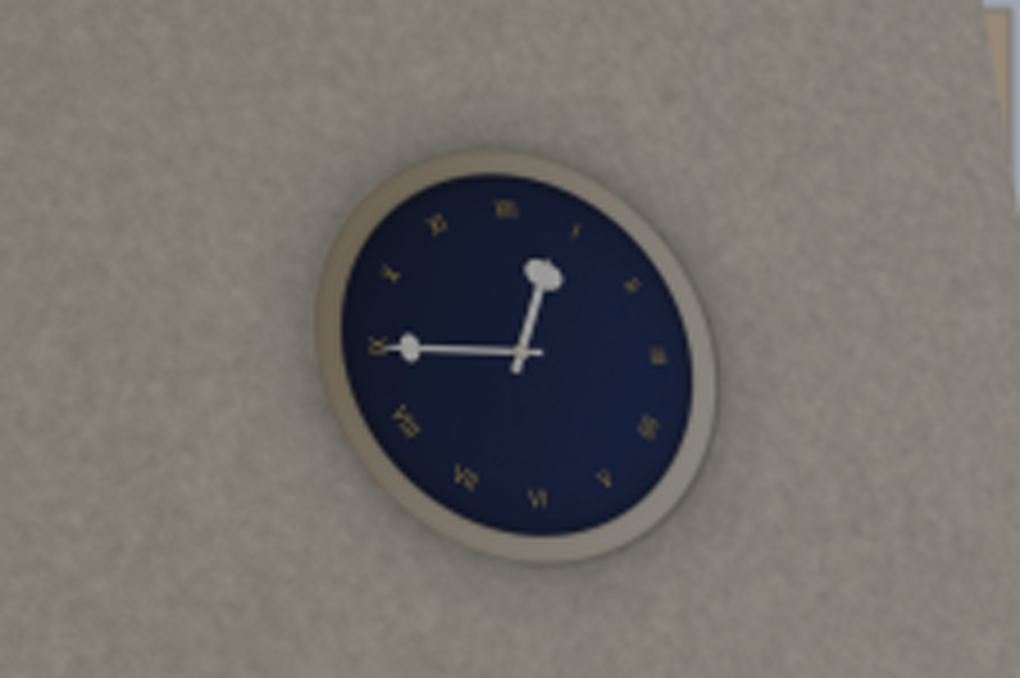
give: {"hour": 12, "minute": 45}
